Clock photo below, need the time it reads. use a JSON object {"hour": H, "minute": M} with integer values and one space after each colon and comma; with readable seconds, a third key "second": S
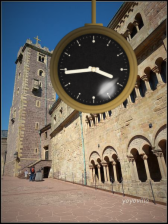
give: {"hour": 3, "minute": 44}
